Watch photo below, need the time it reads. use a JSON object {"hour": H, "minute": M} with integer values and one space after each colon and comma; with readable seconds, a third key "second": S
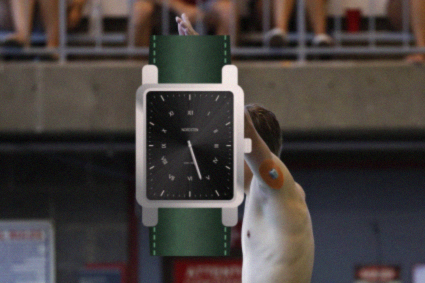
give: {"hour": 5, "minute": 27}
